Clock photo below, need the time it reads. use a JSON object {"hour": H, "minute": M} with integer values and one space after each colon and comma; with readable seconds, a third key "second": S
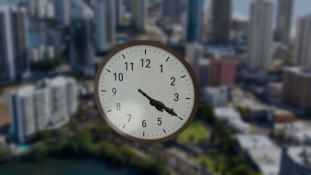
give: {"hour": 4, "minute": 20}
